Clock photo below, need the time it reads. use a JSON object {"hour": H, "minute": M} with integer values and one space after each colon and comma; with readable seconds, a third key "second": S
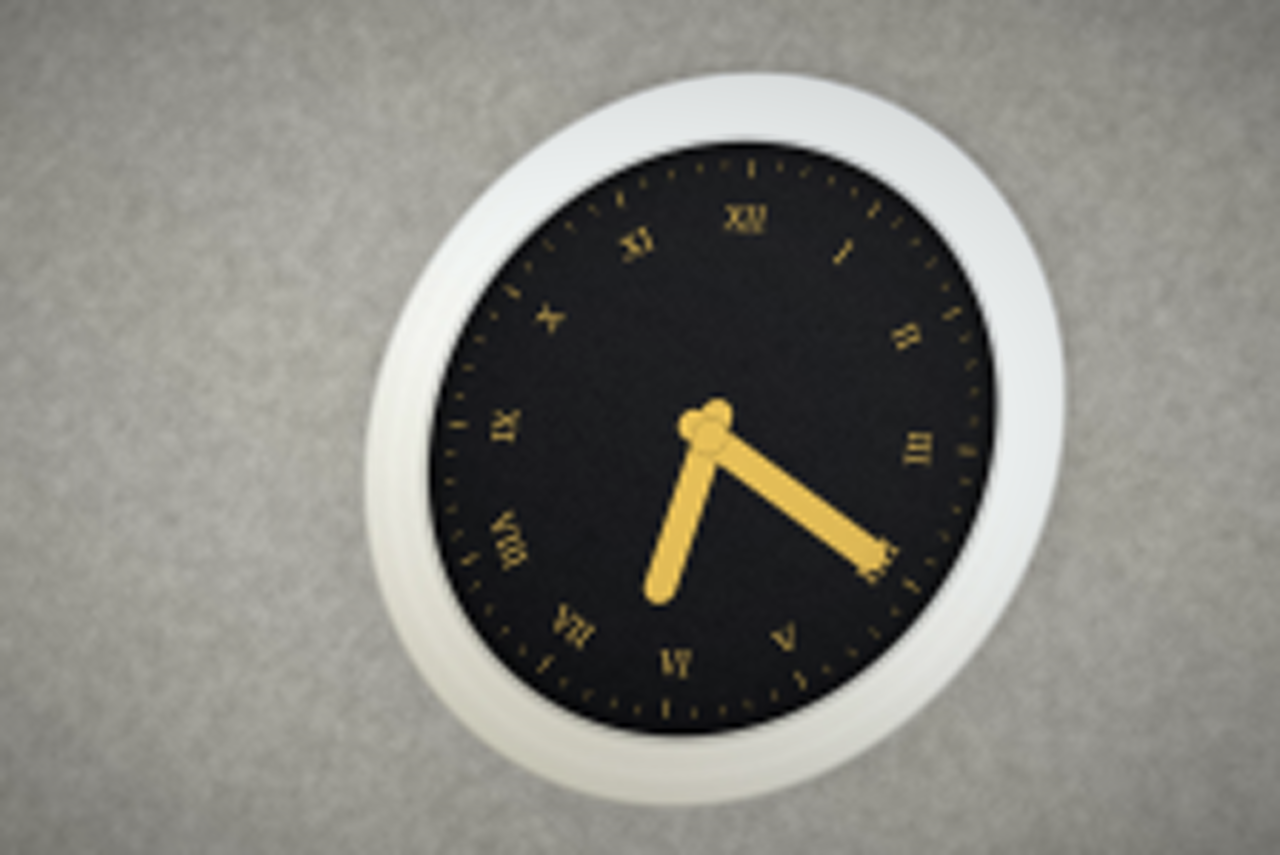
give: {"hour": 6, "minute": 20}
